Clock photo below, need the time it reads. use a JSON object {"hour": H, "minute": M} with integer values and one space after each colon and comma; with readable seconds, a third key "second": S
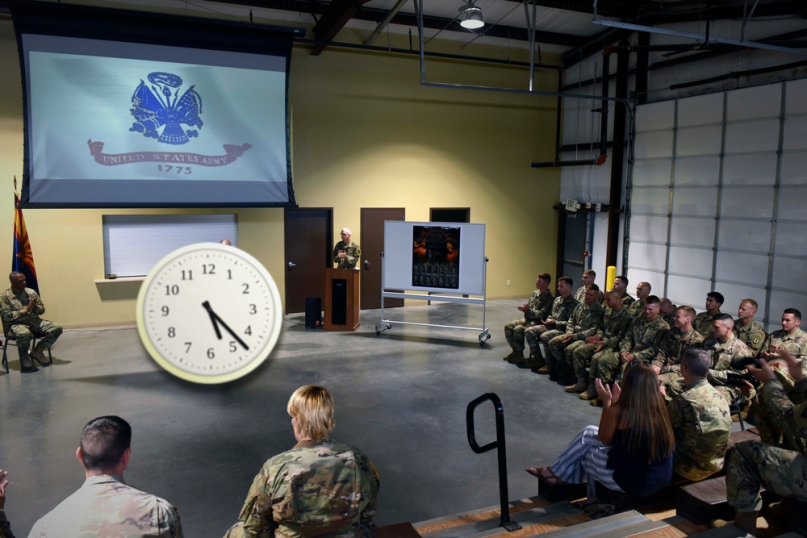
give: {"hour": 5, "minute": 23}
